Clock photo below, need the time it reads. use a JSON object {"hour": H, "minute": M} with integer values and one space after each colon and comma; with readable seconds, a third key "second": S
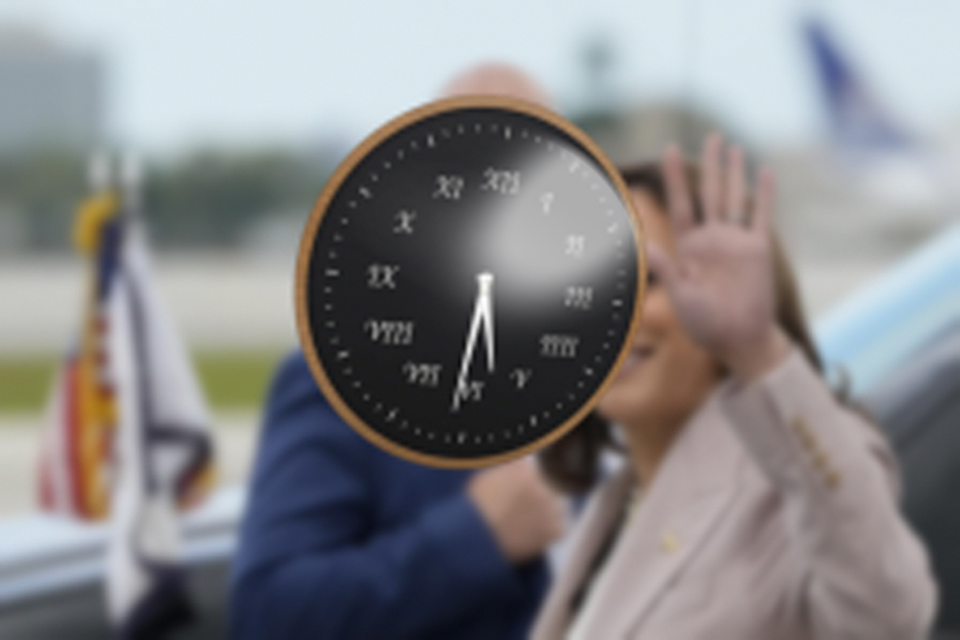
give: {"hour": 5, "minute": 31}
